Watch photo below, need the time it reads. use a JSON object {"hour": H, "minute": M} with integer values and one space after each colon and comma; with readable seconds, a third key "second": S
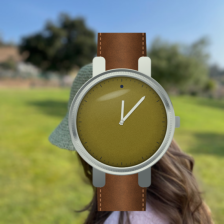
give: {"hour": 12, "minute": 7}
